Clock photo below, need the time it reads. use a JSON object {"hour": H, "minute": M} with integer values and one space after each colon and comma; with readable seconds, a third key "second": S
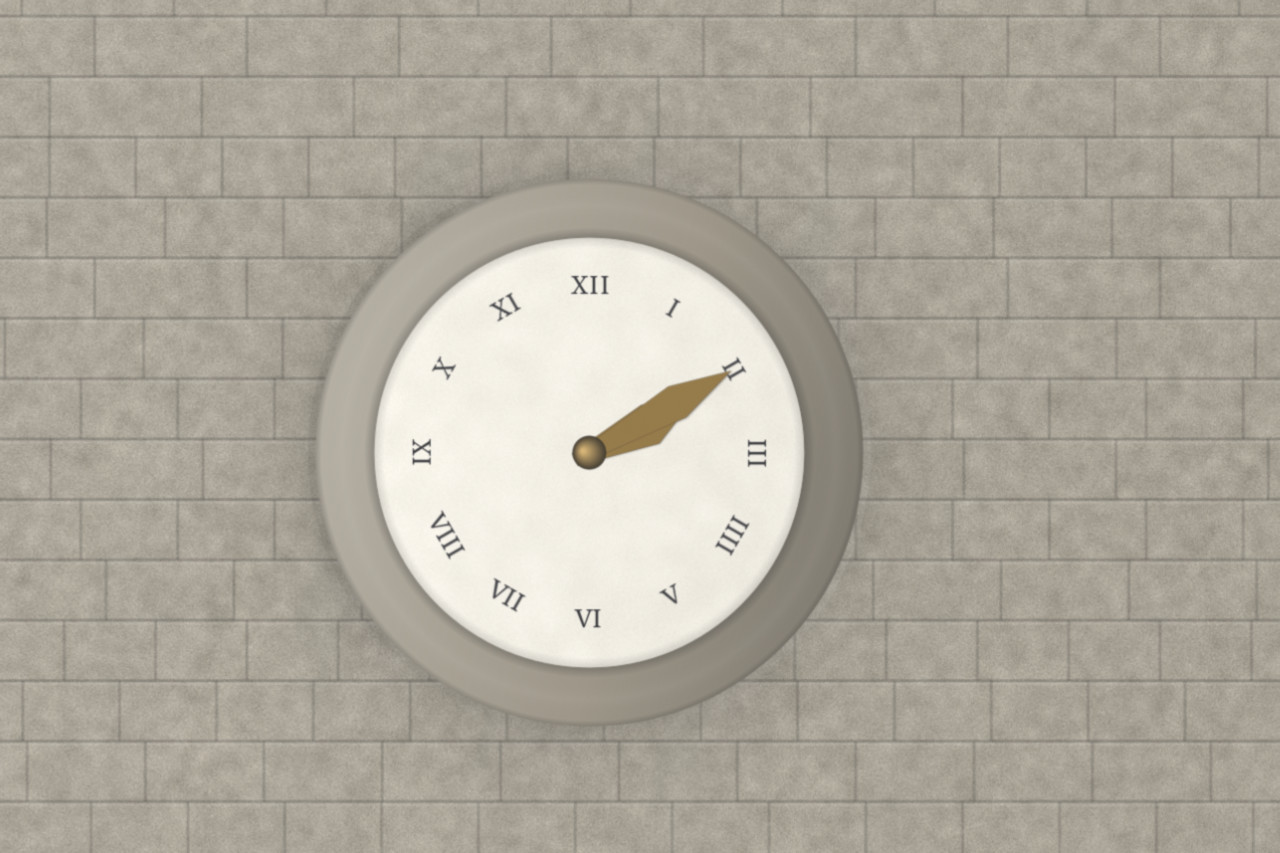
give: {"hour": 2, "minute": 10}
